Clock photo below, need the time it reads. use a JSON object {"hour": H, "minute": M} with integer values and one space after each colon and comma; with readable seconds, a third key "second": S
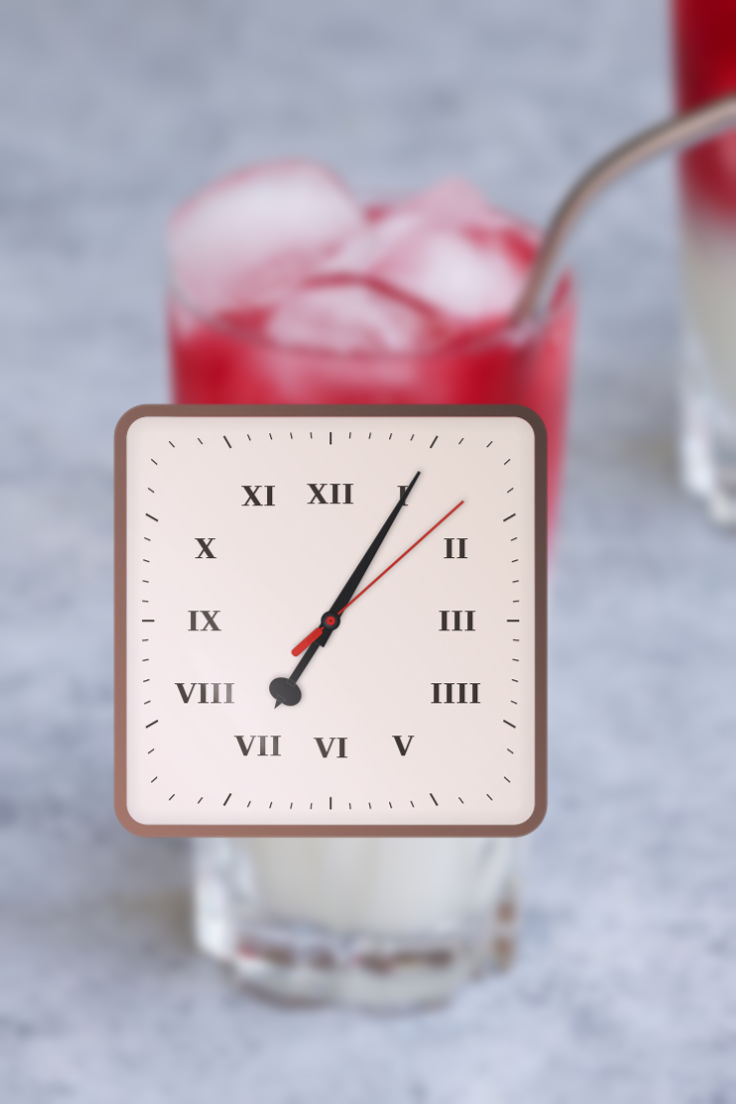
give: {"hour": 7, "minute": 5, "second": 8}
